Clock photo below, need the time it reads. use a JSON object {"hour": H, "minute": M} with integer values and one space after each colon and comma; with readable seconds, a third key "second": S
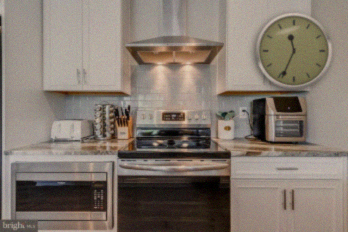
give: {"hour": 11, "minute": 34}
